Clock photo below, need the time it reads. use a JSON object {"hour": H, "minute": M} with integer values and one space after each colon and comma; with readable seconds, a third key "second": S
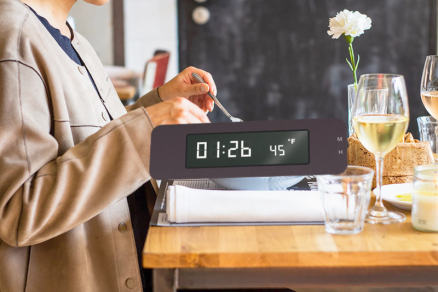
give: {"hour": 1, "minute": 26}
